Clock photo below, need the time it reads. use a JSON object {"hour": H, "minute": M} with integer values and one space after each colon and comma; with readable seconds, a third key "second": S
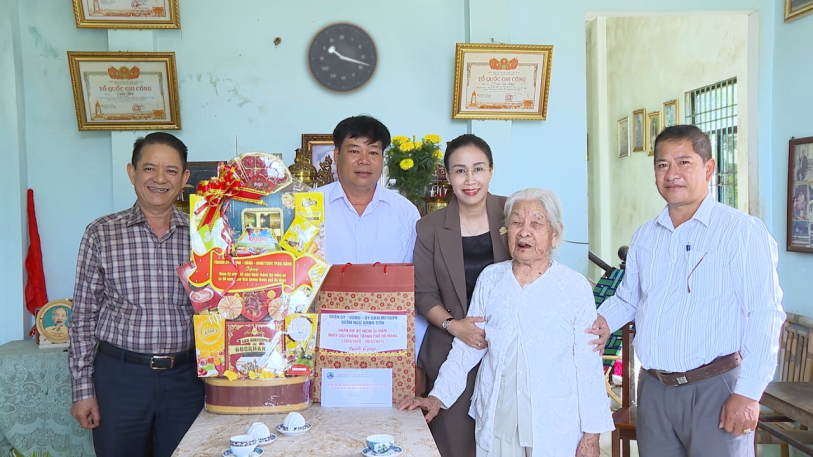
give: {"hour": 10, "minute": 18}
